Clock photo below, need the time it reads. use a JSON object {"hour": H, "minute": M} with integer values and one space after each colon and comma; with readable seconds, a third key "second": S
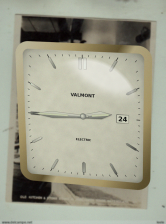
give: {"hour": 2, "minute": 45}
